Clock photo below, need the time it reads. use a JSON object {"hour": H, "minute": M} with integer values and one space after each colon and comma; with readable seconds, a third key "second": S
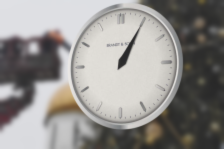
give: {"hour": 1, "minute": 5}
